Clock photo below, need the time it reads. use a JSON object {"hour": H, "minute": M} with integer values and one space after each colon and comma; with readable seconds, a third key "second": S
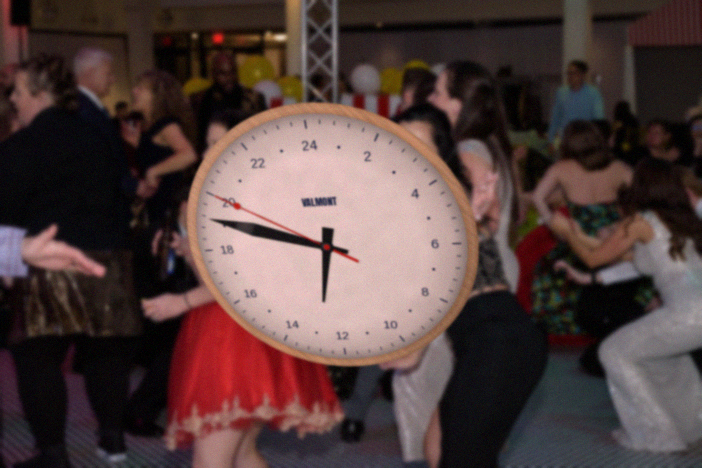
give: {"hour": 12, "minute": 47, "second": 50}
